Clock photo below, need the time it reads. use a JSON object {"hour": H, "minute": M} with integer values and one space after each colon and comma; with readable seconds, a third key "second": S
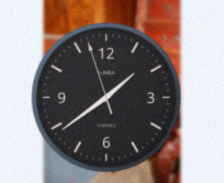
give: {"hour": 1, "minute": 38, "second": 57}
